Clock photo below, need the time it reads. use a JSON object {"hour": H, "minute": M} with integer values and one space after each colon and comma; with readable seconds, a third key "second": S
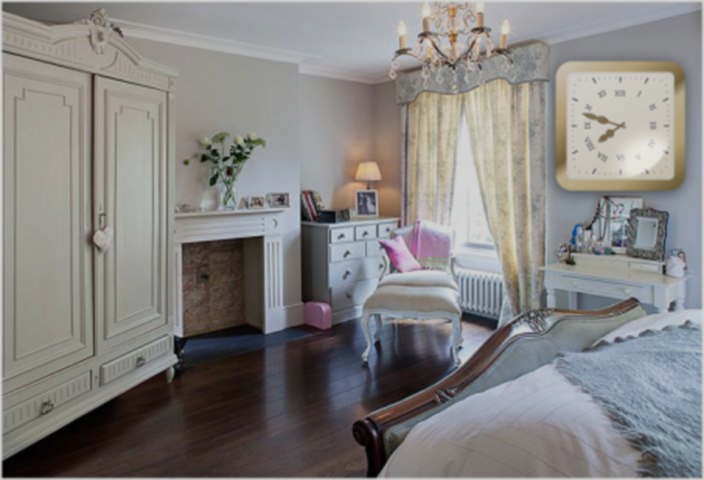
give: {"hour": 7, "minute": 48}
